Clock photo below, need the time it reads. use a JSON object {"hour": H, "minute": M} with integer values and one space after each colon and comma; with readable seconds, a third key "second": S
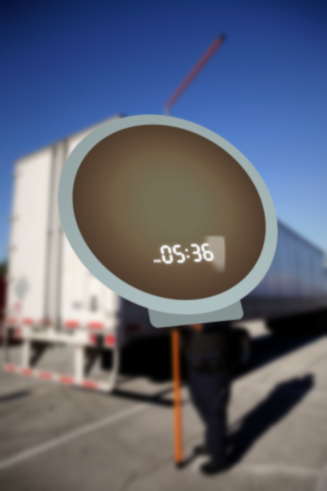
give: {"hour": 5, "minute": 36}
